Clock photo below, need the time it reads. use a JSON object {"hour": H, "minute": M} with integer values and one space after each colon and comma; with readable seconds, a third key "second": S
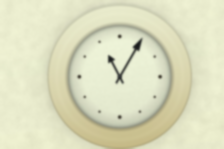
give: {"hour": 11, "minute": 5}
